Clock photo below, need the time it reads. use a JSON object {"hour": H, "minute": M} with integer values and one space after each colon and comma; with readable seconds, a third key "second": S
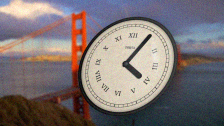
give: {"hour": 4, "minute": 5}
